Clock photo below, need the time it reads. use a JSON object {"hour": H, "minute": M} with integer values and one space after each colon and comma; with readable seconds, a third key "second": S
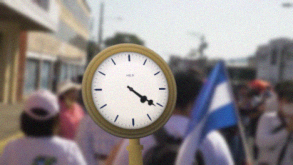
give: {"hour": 4, "minute": 21}
